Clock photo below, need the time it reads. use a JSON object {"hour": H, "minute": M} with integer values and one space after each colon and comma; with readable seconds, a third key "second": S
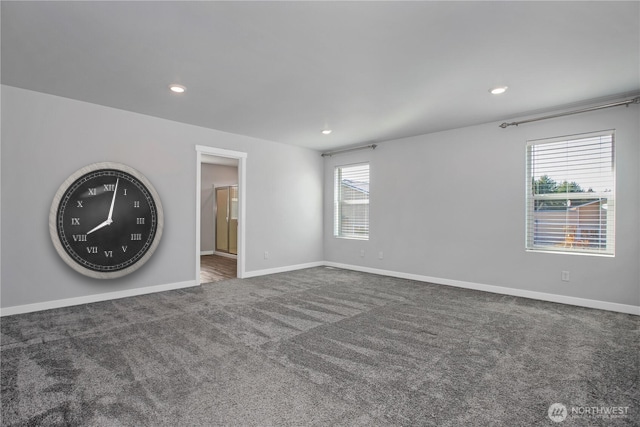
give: {"hour": 8, "minute": 2}
